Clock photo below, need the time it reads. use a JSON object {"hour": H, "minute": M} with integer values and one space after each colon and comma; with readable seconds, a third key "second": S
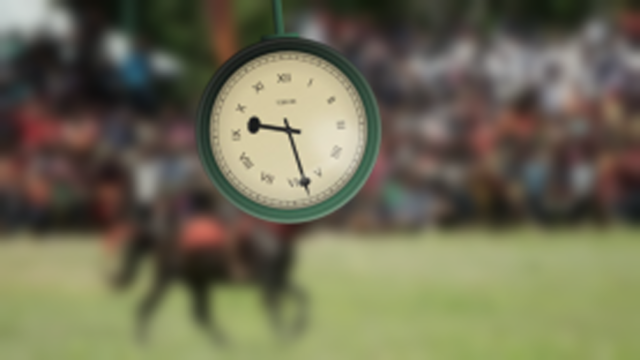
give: {"hour": 9, "minute": 28}
